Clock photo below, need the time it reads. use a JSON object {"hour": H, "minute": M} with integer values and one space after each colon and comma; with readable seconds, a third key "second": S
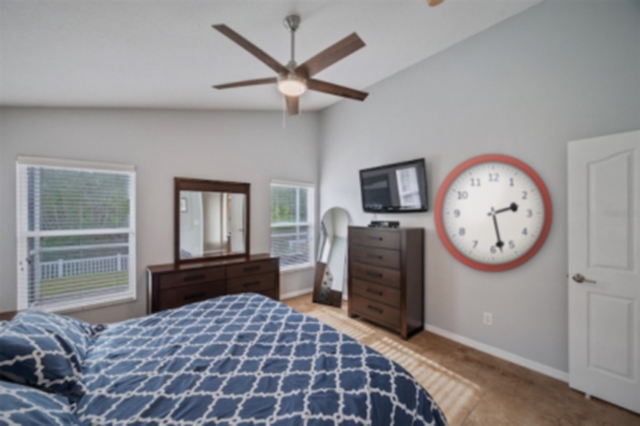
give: {"hour": 2, "minute": 28}
